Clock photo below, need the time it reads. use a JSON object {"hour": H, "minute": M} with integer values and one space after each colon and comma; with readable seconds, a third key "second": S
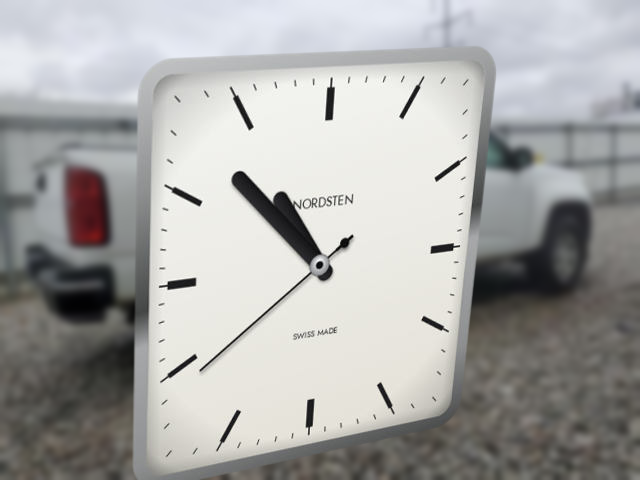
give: {"hour": 10, "minute": 52, "second": 39}
